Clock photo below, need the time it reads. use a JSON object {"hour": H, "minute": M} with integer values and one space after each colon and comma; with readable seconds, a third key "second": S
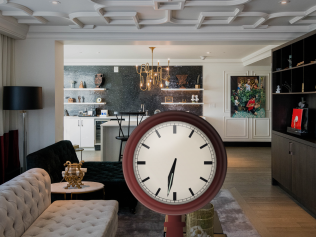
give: {"hour": 6, "minute": 32}
